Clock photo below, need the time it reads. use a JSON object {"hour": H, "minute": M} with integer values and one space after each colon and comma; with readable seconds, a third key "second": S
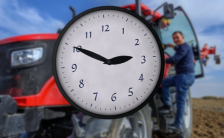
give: {"hour": 2, "minute": 50}
